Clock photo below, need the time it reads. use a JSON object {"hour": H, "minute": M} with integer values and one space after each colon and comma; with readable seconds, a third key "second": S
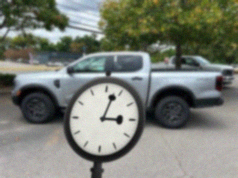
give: {"hour": 3, "minute": 3}
